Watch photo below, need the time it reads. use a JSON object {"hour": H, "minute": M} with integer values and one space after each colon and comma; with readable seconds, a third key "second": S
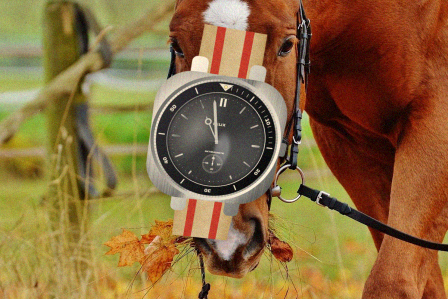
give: {"hour": 10, "minute": 58}
